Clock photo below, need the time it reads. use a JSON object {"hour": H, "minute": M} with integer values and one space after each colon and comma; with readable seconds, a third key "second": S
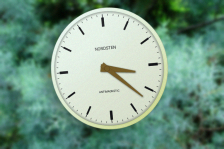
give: {"hour": 3, "minute": 22}
